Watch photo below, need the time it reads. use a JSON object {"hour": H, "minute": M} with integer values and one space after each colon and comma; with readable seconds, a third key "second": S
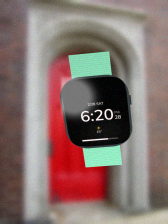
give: {"hour": 6, "minute": 20}
